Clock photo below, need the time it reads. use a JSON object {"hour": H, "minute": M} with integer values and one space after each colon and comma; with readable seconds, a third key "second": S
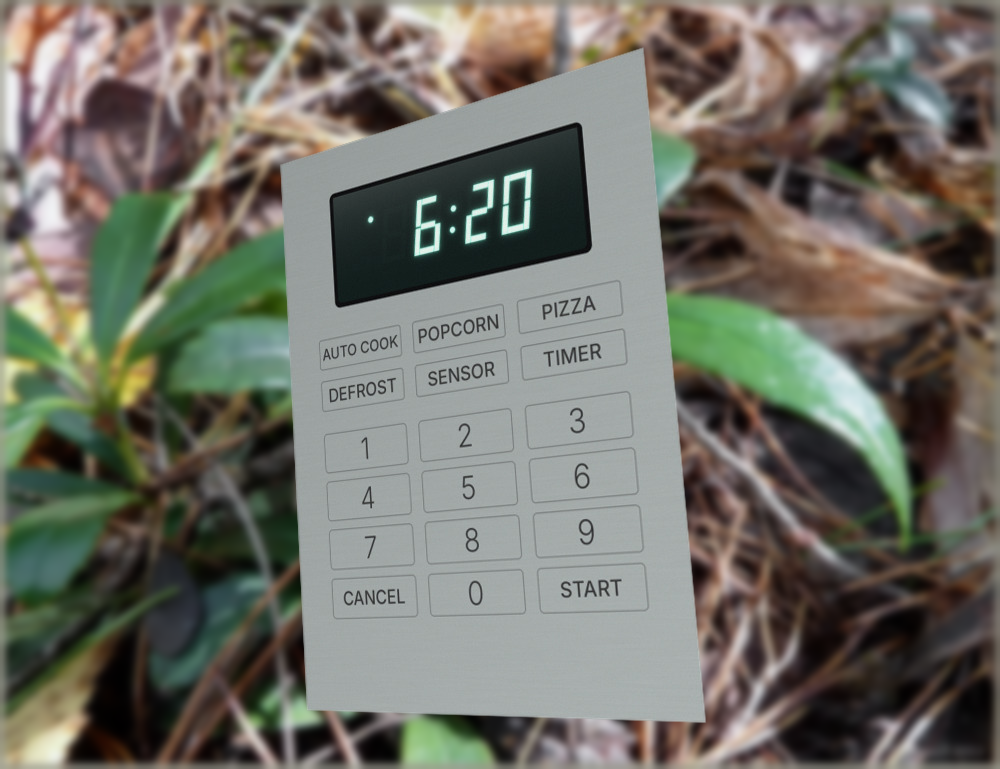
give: {"hour": 6, "minute": 20}
